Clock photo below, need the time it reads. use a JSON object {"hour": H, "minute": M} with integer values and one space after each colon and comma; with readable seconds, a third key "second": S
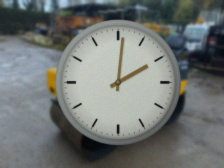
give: {"hour": 2, "minute": 1}
